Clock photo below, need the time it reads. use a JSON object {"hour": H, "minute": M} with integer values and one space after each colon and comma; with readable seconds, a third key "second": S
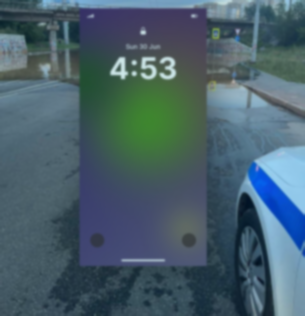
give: {"hour": 4, "minute": 53}
